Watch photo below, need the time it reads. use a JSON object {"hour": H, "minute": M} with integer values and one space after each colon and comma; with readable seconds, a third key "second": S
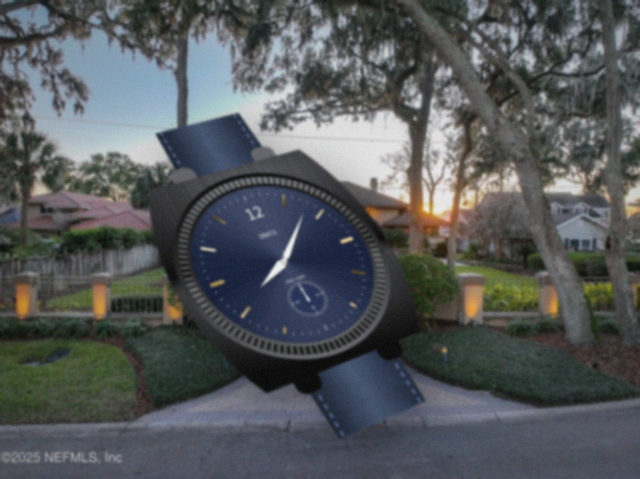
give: {"hour": 8, "minute": 8}
